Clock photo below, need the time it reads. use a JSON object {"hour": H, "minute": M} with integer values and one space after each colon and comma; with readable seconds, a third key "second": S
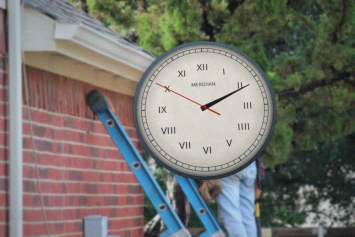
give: {"hour": 2, "minute": 10, "second": 50}
